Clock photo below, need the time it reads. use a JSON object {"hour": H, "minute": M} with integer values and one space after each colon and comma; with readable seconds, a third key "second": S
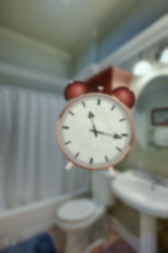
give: {"hour": 11, "minute": 16}
